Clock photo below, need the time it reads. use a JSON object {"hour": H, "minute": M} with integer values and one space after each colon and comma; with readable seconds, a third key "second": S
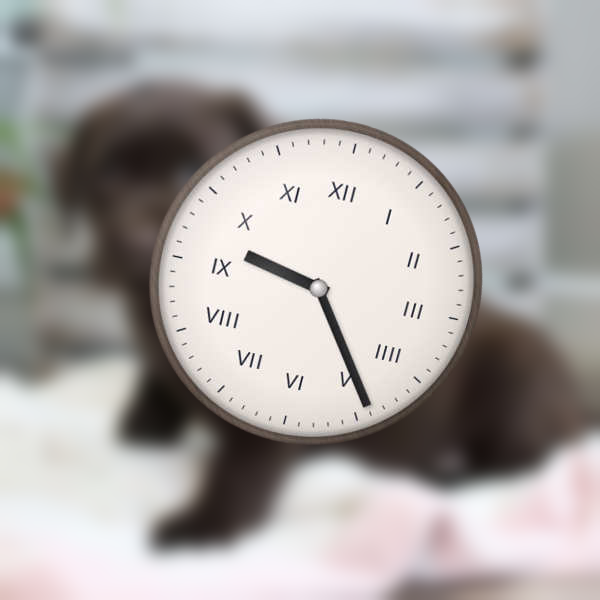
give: {"hour": 9, "minute": 24}
